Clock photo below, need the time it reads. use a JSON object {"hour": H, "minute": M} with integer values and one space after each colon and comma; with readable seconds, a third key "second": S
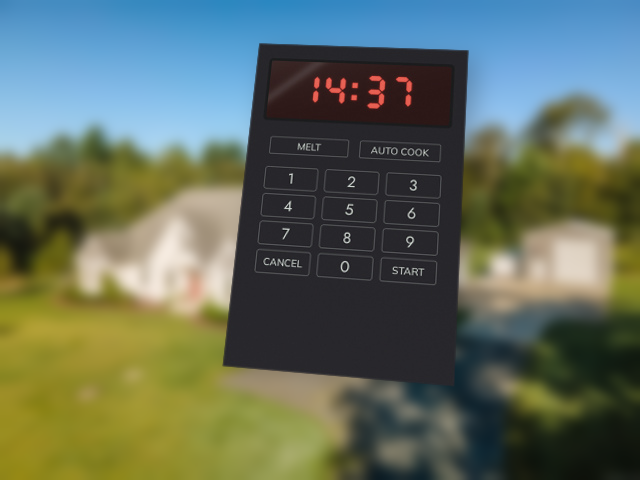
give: {"hour": 14, "minute": 37}
